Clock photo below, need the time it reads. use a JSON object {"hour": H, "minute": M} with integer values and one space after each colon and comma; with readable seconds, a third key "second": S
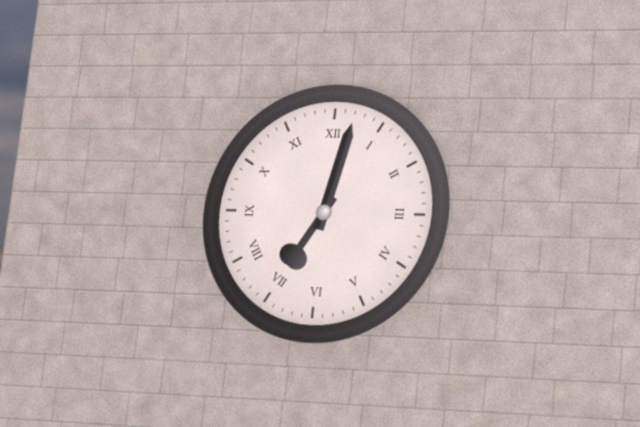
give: {"hour": 7, "minute": 2}
